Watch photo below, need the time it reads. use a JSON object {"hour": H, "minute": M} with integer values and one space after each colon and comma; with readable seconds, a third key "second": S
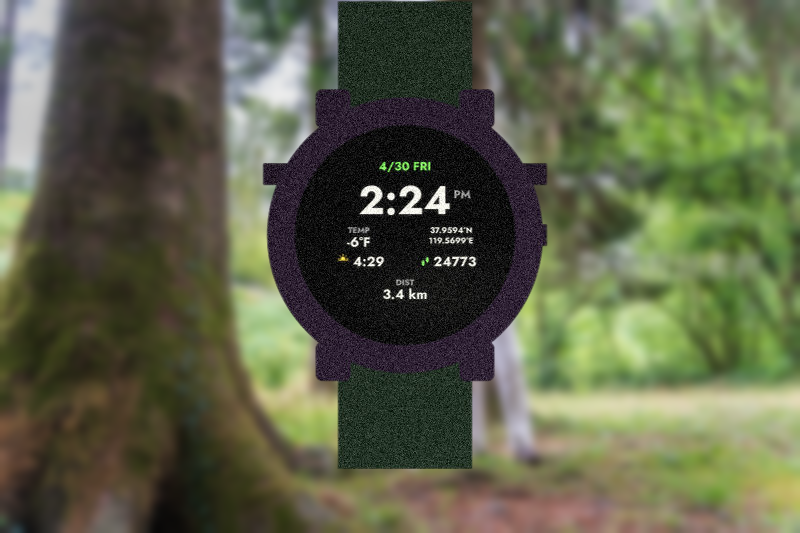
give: {"hour": 2, "minute": 24}
